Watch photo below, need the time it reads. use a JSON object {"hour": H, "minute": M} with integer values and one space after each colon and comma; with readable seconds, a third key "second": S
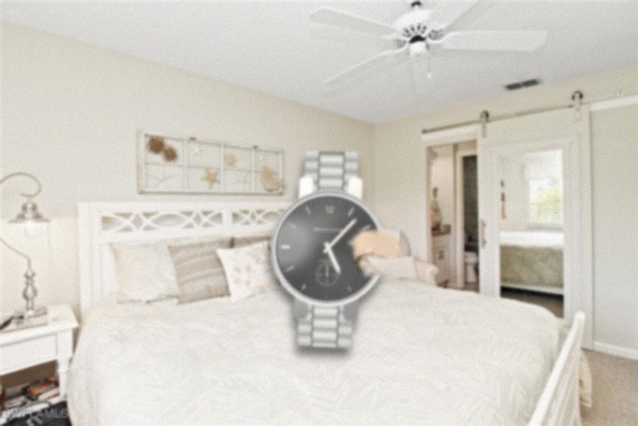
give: {"hour": 5, "minute": 7}
